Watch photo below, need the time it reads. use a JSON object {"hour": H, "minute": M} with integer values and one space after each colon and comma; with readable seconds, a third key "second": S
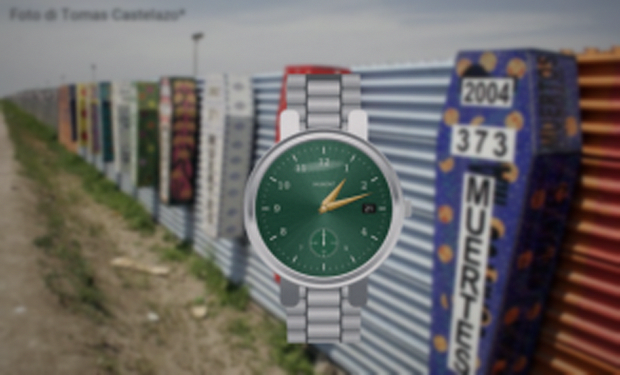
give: {"hour": 1, "minute": 12}
